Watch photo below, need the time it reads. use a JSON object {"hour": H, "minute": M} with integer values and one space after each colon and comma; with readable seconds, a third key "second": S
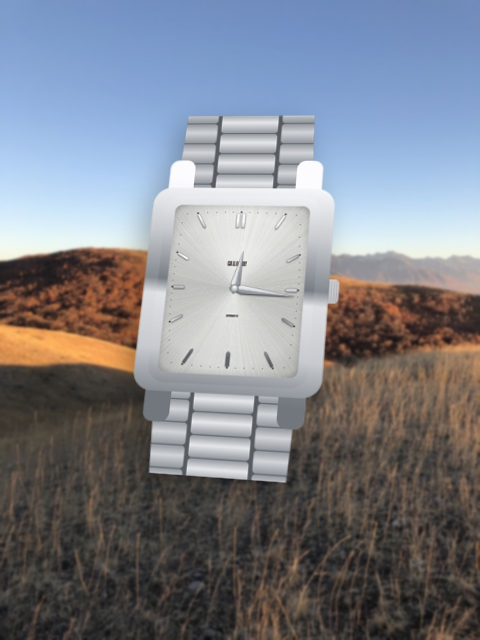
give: {"hour": 12, "minute": 16}
